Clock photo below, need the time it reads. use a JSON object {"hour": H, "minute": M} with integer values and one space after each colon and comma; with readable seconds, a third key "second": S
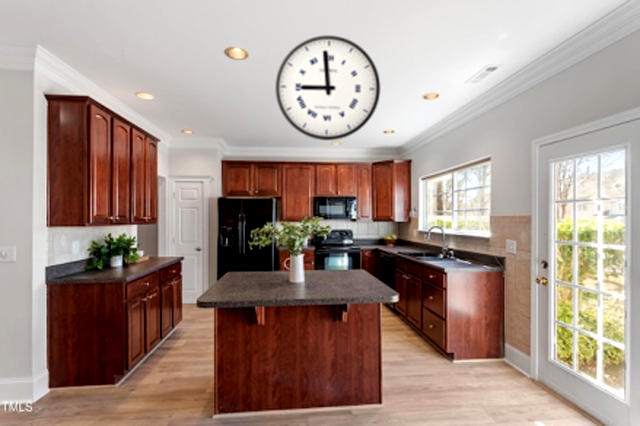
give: {"hour": 8, "minute": 59}
